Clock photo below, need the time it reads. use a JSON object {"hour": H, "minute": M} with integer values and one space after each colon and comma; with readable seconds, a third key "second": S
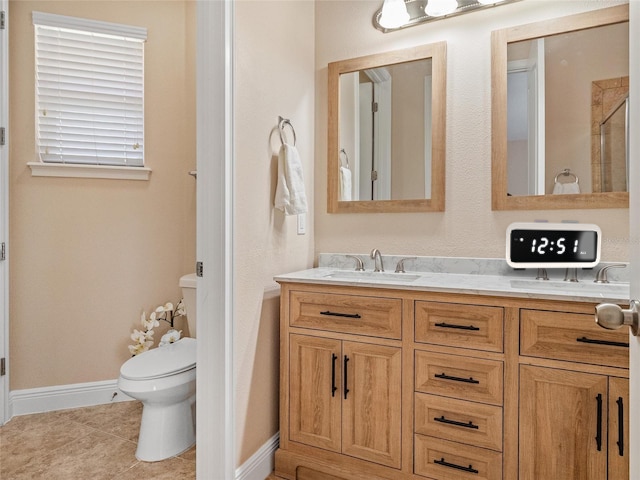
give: {"hour": 12, "minute": 51}
